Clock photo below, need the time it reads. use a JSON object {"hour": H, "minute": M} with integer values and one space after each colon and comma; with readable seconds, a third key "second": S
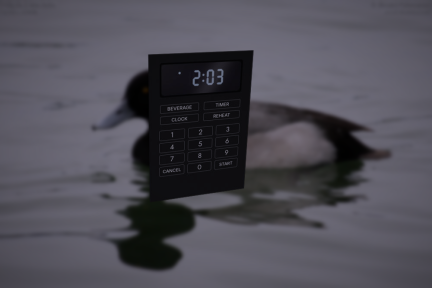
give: {"hour": 2, "minute": 3}
